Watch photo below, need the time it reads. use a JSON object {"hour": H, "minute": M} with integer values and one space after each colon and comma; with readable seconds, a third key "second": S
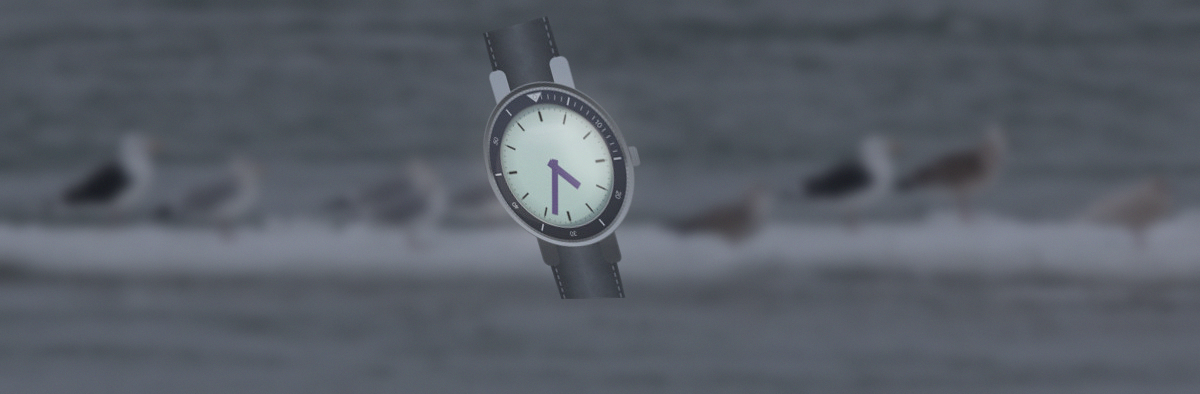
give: {"hour": 4, "minute": 33}
